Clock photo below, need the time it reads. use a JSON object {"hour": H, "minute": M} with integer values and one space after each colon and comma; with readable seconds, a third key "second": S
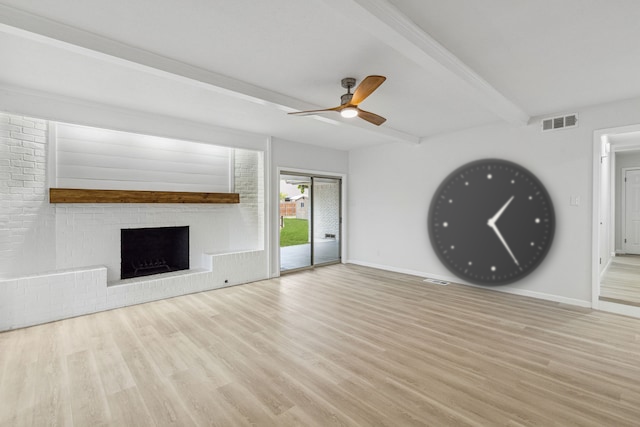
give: {"hour": 1, "minute": 25}
